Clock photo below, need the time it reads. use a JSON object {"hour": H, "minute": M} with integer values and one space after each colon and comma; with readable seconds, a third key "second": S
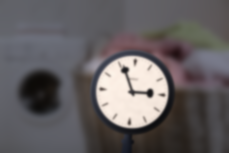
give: {"hour": 2, "minute": 56}
